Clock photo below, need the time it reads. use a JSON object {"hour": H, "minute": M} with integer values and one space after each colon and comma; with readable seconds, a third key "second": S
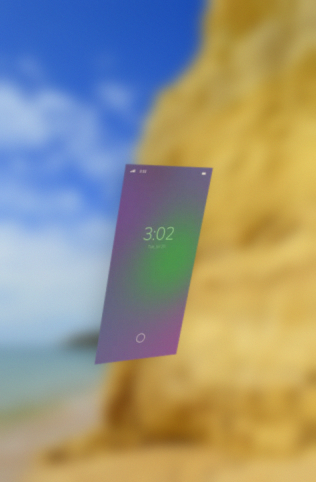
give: {"hour": 3, "minute": 2}
